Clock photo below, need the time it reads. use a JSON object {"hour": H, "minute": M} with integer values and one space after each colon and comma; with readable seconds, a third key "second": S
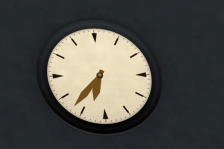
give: {"hour": 6, "minute": 37}
